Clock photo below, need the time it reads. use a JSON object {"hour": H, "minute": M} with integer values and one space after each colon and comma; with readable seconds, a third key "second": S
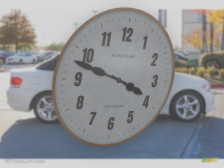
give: {"hour": 3, "minute": 48}
